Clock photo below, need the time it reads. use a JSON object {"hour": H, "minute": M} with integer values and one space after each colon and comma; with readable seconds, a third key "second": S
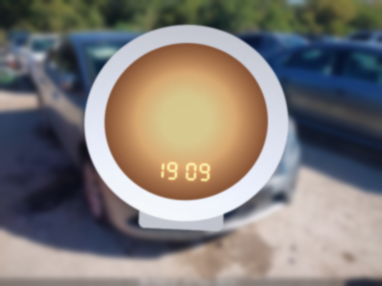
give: {"hour": 19, "minute": 9}
